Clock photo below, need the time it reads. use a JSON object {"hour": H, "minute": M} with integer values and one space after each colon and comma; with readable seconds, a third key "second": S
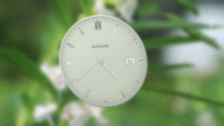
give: {"hour": 4, "minute": 39}
